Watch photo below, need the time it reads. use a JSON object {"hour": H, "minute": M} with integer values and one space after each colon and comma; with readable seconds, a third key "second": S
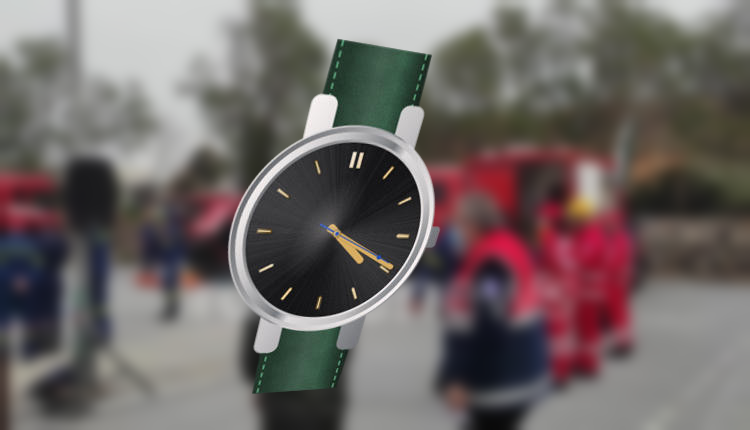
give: {"hour": 4, "minute": 19, "second": 19}
